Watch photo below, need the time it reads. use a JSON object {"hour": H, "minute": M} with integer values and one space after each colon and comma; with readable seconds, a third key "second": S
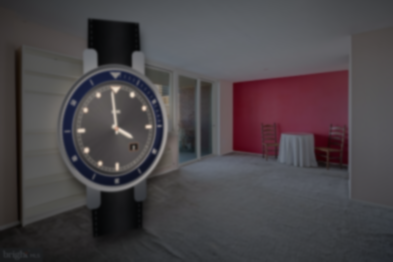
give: {"hour": 3, "minute": 59}
